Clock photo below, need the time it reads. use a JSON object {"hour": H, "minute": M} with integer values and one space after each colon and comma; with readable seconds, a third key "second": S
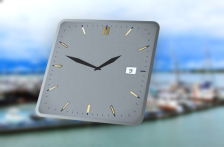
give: {"hour": 1, "minute": 48}
